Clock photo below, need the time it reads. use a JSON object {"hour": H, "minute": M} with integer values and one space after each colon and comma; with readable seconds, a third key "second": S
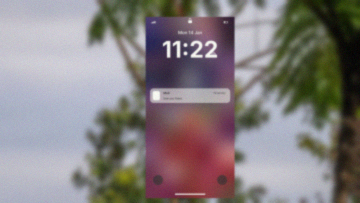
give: {"hour": 11, "minute": 22}
